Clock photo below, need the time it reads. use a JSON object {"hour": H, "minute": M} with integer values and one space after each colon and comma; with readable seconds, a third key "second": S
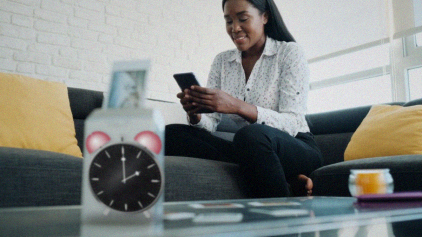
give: {"hour": 2, "minute": 0}
